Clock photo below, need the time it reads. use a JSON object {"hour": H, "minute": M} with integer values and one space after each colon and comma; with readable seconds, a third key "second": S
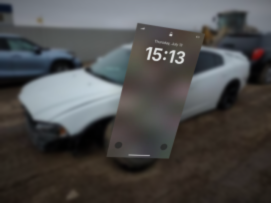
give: {"hour": 15, "minute": 13}
